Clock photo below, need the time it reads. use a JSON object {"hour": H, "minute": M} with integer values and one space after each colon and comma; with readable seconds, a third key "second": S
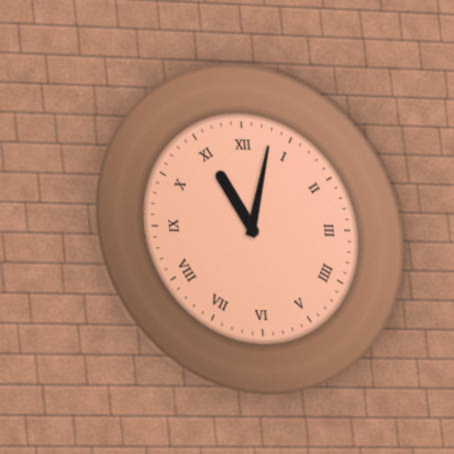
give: {"hour": 11, "minute": 3}
